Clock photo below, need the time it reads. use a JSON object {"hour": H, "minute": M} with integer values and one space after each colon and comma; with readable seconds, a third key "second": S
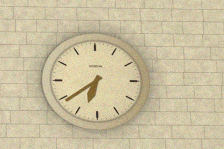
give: {"hour": 6, "minute": 39}
